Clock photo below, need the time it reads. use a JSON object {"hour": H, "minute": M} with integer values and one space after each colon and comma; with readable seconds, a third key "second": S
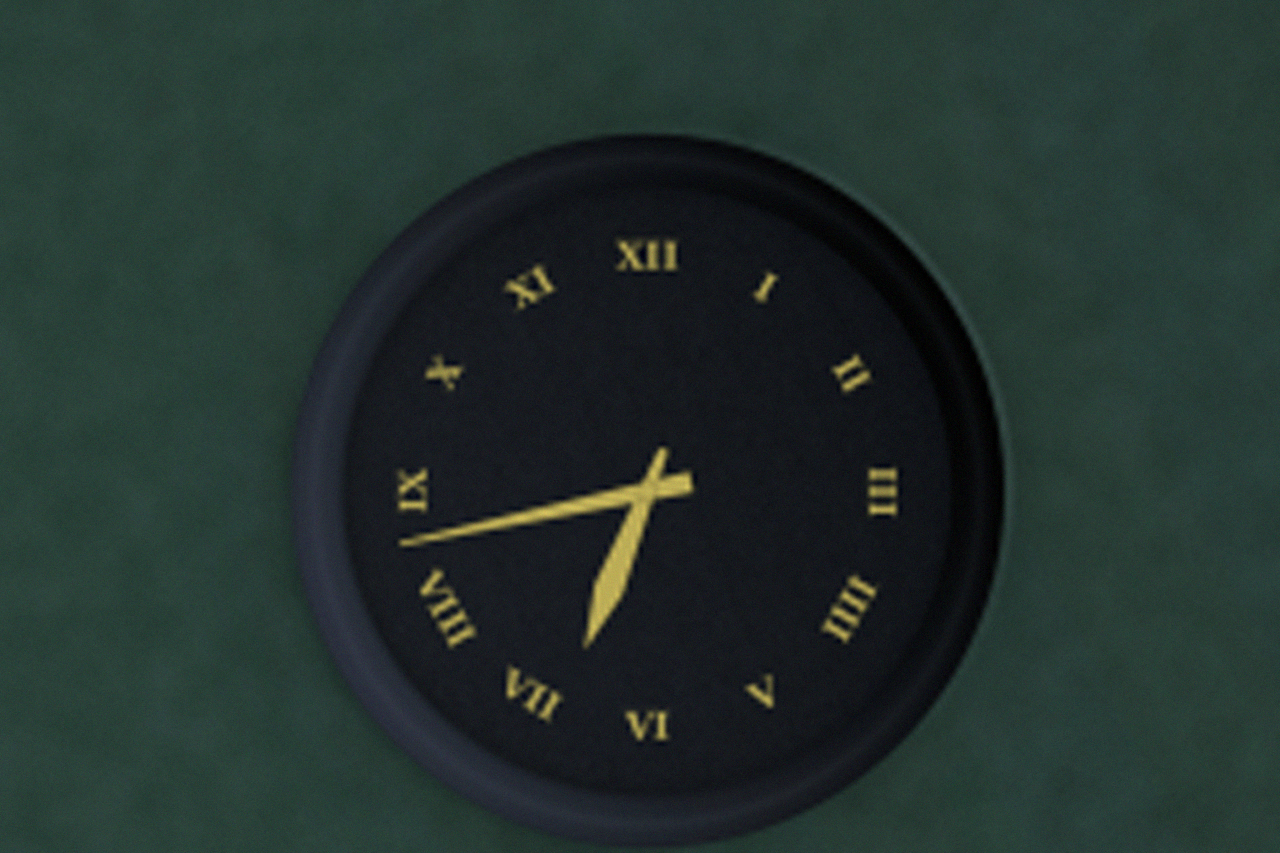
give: {"hour": 6, "minute": 43}
